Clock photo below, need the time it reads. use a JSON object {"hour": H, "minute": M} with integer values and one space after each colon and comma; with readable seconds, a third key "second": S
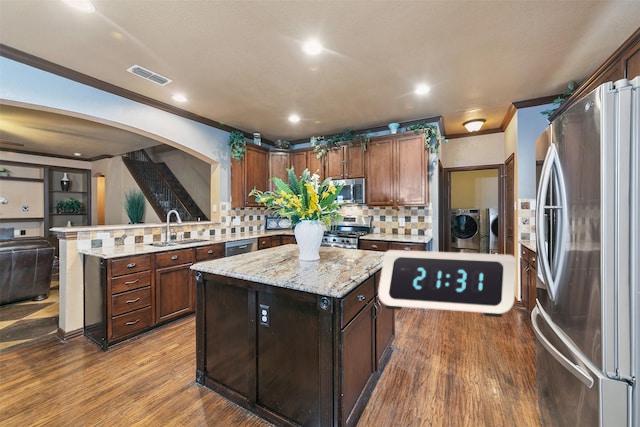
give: {"hour": 21, "minute": 31}
